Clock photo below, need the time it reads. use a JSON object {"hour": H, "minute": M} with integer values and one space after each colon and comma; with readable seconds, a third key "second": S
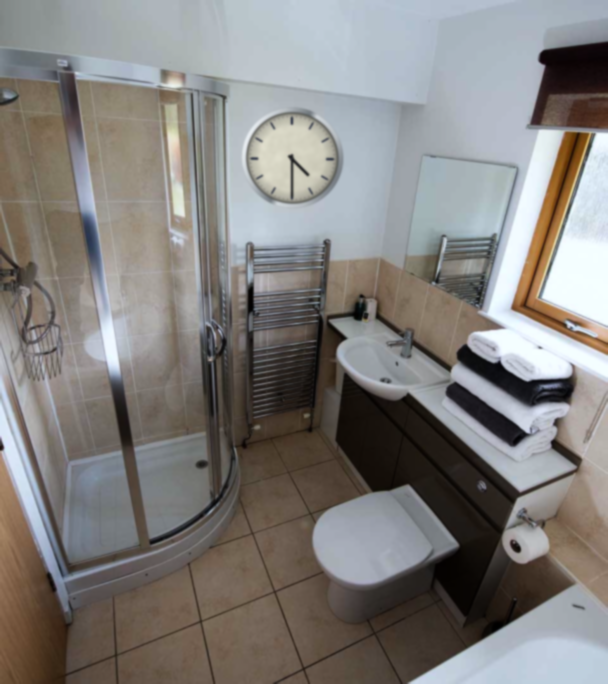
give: {"hour": 4, "minute": 30}
